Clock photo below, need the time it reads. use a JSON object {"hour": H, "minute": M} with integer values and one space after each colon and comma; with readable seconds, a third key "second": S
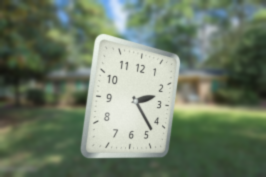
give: {"hour": 2, "minute": 23}
